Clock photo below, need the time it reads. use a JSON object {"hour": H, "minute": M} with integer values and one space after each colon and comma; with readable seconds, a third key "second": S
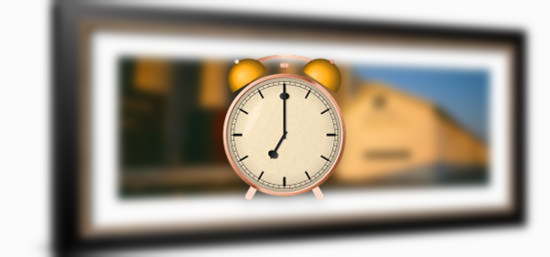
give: {"hour": 7, "minute": 0}
